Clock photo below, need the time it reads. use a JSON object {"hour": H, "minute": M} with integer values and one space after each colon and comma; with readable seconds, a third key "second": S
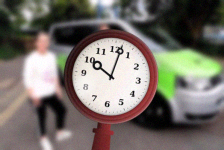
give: {"hour": 10, "minute": 2}
